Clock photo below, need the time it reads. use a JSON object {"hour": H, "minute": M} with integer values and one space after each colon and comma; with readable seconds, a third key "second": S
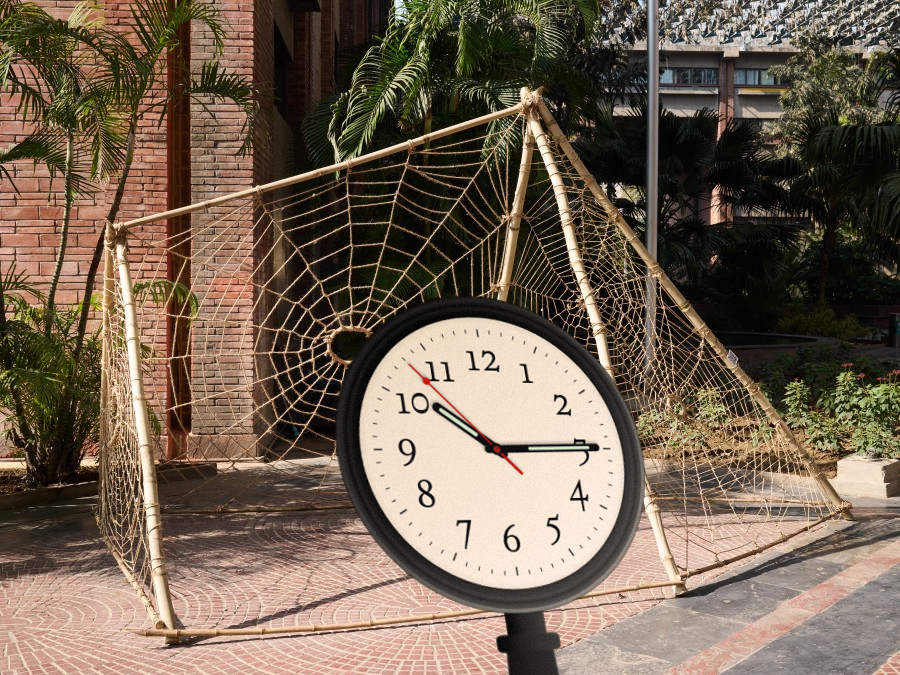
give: {"hour": 10, "minute": 14, "second": 53}
